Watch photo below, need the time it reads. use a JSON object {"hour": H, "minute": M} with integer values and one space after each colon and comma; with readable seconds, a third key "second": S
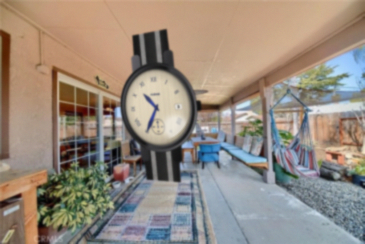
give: {"hour": 10, "minute": 35}
